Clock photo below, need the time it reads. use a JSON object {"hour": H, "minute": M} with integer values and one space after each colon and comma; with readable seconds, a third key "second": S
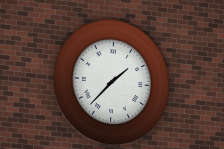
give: {"hour": 1, "minute": 37}
